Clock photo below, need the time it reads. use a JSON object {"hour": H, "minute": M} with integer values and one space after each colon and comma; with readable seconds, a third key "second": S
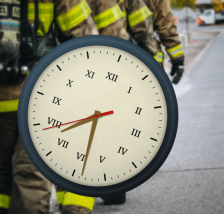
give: {"hour": 7, "minute": 28, "second": 39}
